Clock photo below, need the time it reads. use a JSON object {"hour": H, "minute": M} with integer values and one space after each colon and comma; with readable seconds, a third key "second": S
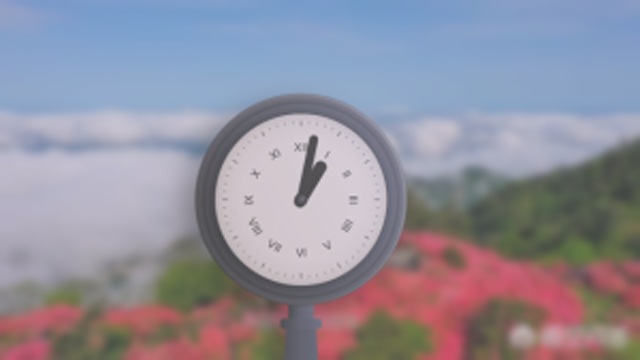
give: {"hour": 1, "minute": 2}
